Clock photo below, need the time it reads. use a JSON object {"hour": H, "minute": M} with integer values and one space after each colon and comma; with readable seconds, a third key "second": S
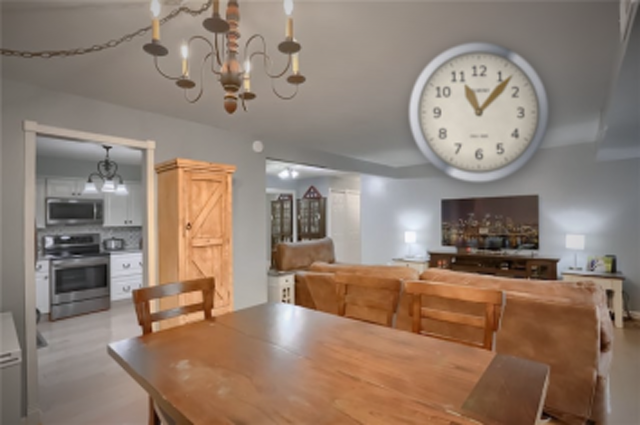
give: {"hour": 11, "minute": 7}
